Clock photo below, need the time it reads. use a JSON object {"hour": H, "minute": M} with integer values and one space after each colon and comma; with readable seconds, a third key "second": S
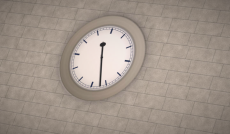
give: {"hour": 11, "minute": 27}
